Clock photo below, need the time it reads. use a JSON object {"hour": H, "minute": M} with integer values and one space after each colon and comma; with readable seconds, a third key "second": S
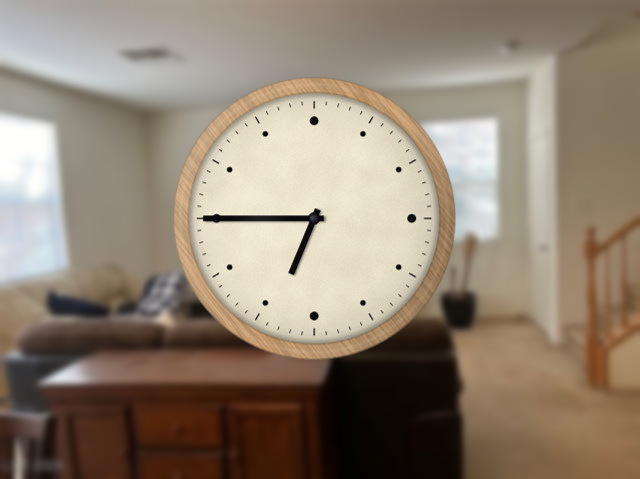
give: {"hour": 6, "minute": 45}
